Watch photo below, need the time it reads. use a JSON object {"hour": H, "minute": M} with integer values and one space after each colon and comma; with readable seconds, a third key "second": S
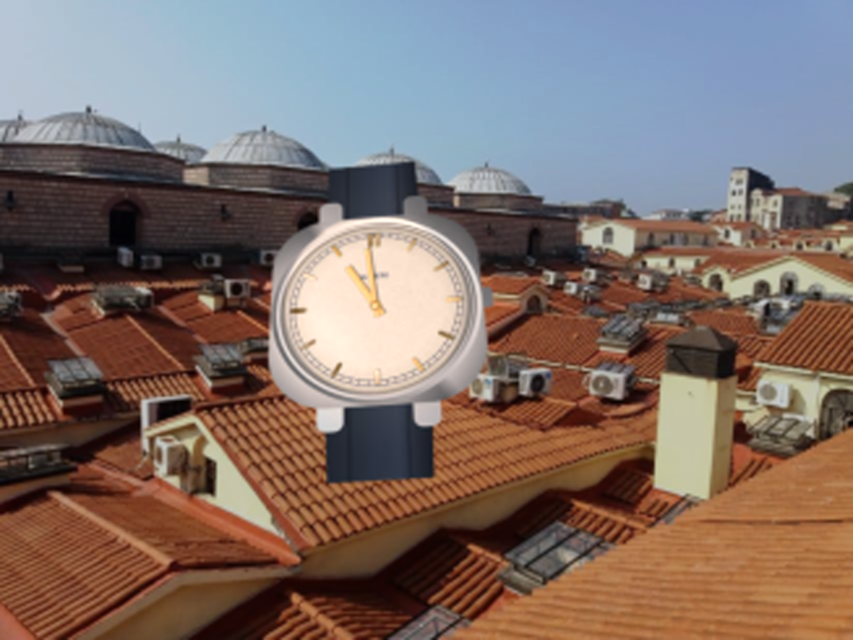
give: {"hour": 10, "minute": 59}
